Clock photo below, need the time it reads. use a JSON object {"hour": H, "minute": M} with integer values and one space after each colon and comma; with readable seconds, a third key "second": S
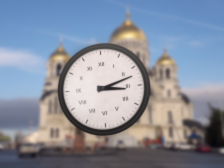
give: {"hour": 3, "minute": 12}
